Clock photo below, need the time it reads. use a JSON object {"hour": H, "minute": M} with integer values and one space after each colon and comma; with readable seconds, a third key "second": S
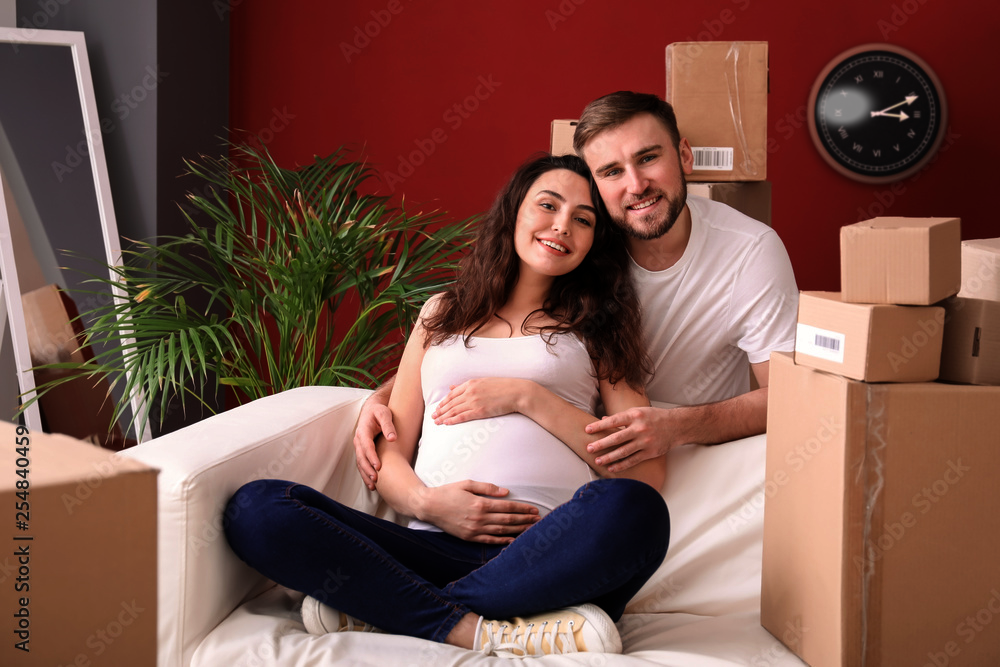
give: {"hour": 3, "minute": 11}
